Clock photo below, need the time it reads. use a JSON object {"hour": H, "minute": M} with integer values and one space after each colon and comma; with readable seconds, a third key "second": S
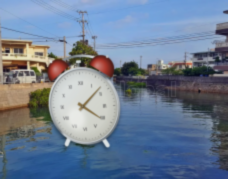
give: {"hour": 4, "minute": 8}
